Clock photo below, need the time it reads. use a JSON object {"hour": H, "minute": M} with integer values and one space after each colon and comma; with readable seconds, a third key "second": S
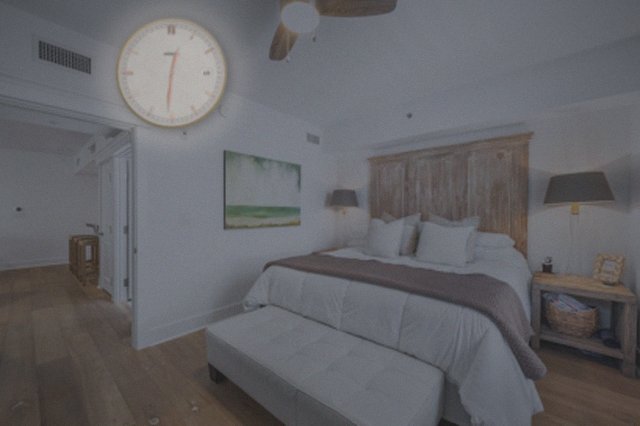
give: {"hour": 12, "minute": 31}
